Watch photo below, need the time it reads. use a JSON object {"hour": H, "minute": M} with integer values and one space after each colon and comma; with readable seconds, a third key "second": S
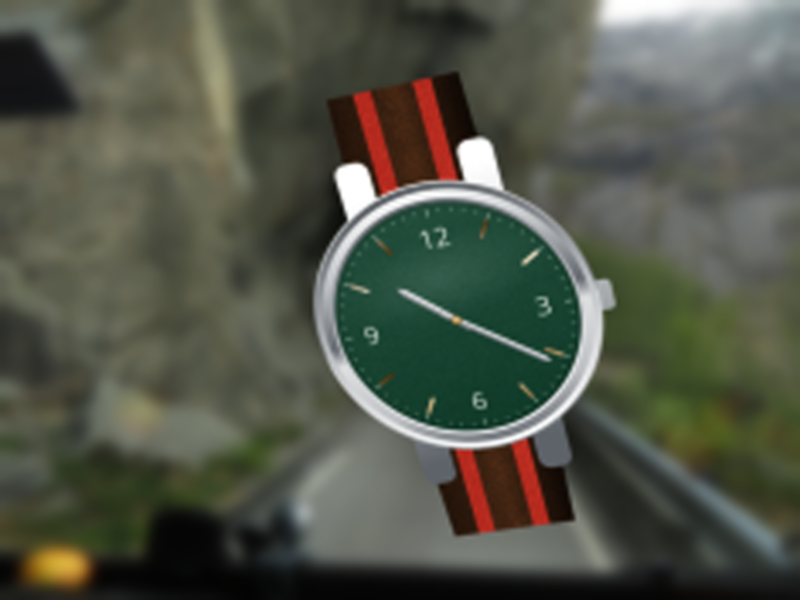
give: {"hour": 10, "minute": 21}
